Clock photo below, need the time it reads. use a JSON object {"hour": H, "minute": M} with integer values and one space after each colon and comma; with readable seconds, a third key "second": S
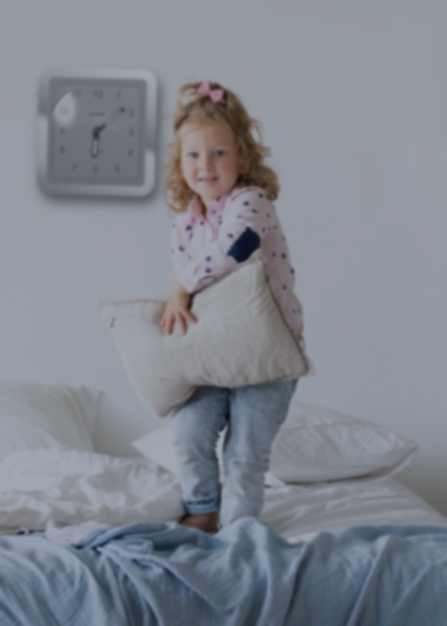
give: {"hour": 6, "minute": 8}
